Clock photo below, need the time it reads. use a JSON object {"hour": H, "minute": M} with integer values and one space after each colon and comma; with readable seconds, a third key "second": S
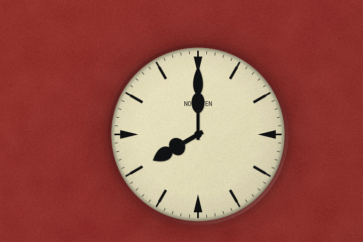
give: {"hour": 8, "minute": 0}
